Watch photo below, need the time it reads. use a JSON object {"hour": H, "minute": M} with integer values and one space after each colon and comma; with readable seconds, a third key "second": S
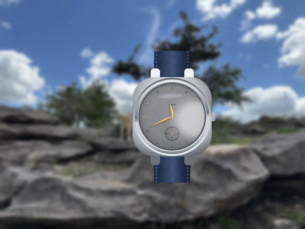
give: {"hour": 11, "minute": 41}
